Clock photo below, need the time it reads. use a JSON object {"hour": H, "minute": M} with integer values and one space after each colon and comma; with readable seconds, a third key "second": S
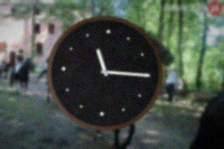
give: {"hour": 11, "minute": 15}
